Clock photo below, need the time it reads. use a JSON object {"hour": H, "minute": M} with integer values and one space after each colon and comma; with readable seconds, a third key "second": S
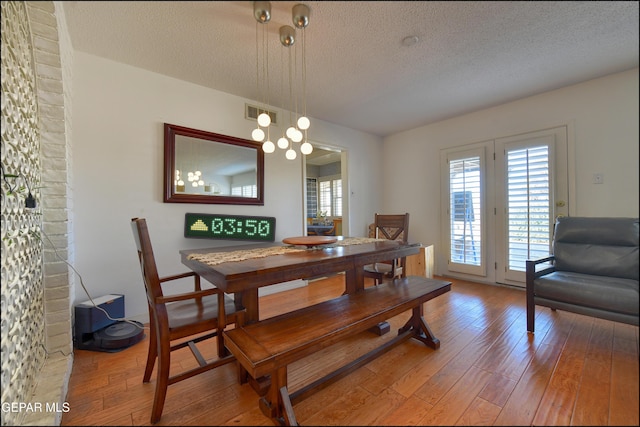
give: {"hour": 3, "minute": 50}
